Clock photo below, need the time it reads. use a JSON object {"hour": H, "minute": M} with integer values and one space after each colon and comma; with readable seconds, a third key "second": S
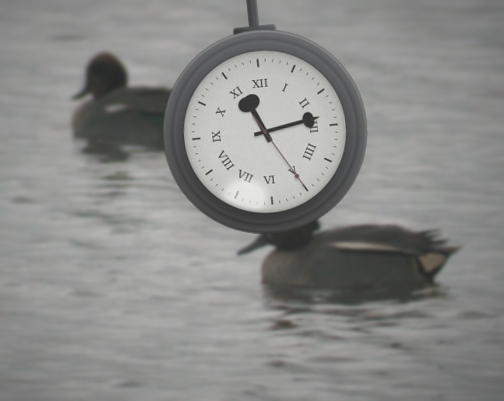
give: {"hour": 11, "minute": 13, "second": 25}
